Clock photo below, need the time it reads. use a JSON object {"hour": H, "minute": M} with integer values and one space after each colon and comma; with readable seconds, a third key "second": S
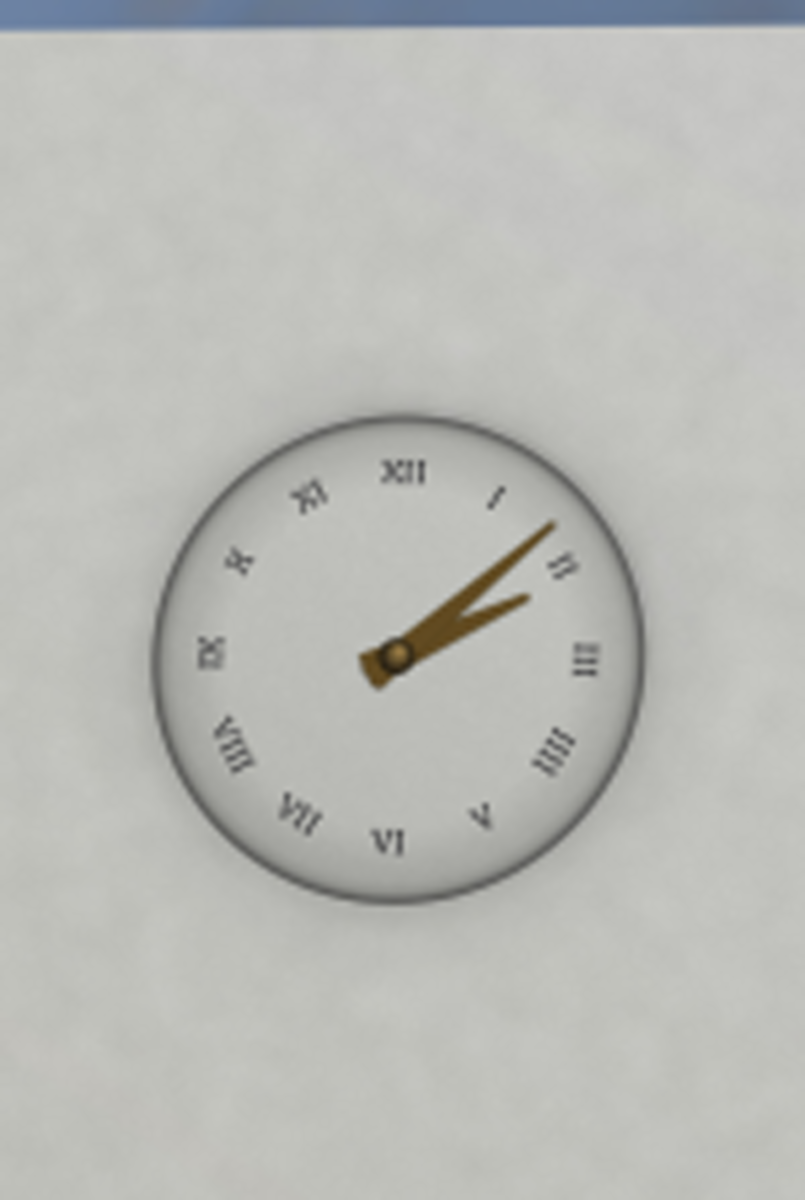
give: {"hour": 2, "minute": 8}
